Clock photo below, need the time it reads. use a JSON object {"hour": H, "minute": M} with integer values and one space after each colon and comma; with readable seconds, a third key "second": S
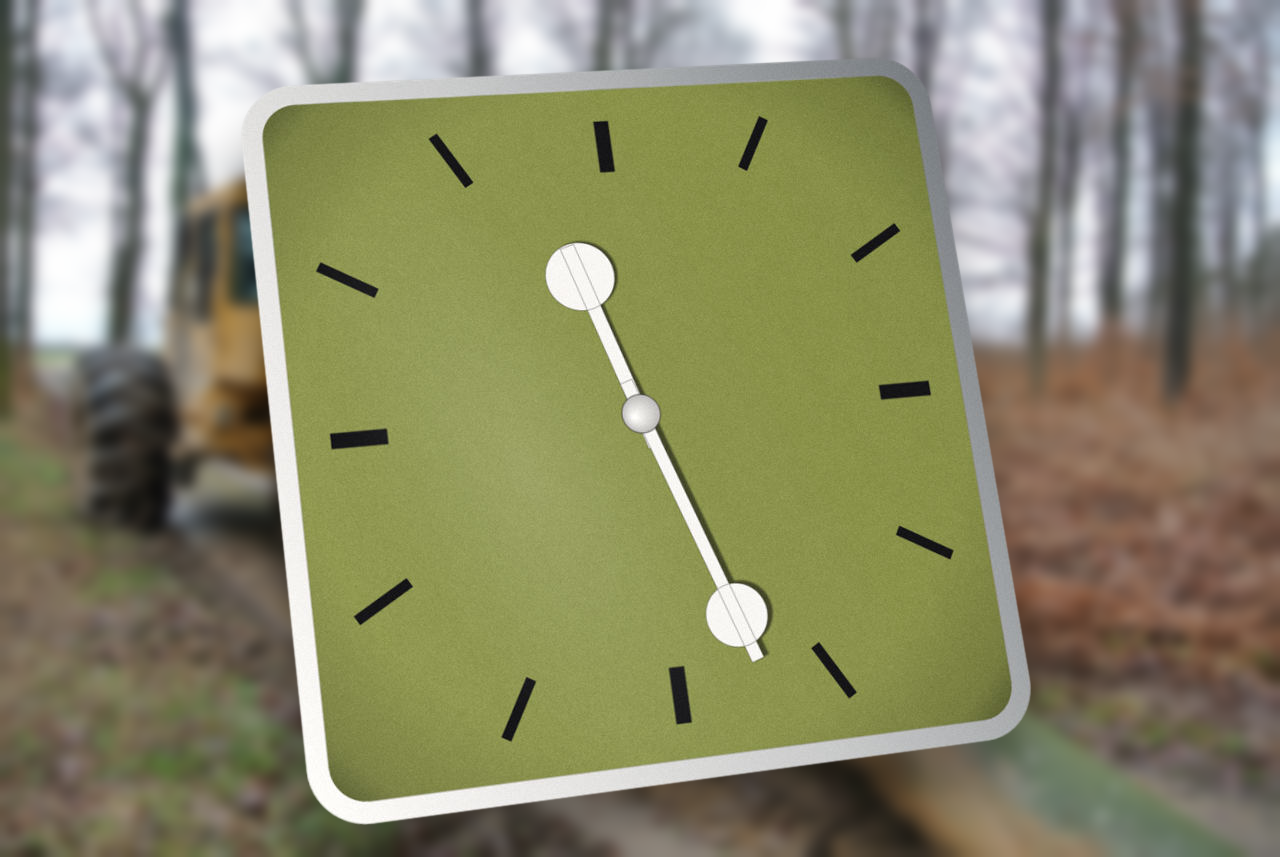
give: {"hour": 11, "minute": 27}
